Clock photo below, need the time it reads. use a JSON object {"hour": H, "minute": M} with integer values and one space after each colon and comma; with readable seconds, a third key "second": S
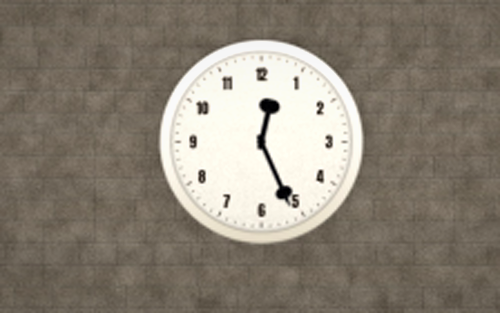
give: {"hour": 12, "minute": 26}
